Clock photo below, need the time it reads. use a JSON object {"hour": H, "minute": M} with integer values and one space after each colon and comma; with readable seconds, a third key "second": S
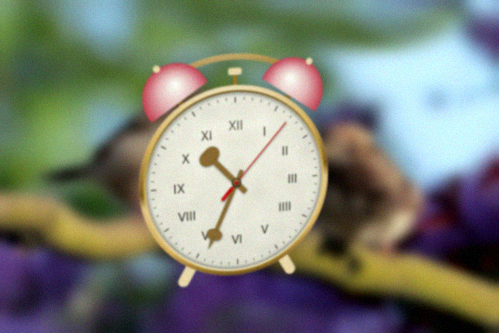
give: {"hour": 10, "minute": 34, "second": 7}
